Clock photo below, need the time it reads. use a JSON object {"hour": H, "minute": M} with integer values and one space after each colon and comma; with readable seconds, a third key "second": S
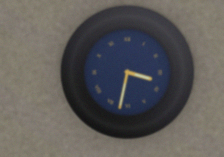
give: {"hour": 3, "minute": 32}
